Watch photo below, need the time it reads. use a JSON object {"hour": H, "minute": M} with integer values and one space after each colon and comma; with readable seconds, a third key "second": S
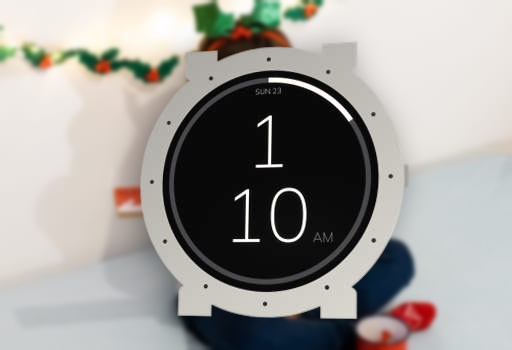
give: {"hour": 1, "minute": 10}
